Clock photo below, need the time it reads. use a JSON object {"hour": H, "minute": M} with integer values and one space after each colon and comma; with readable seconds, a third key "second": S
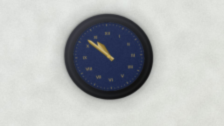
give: {"hour": 10, "minute": 52}
